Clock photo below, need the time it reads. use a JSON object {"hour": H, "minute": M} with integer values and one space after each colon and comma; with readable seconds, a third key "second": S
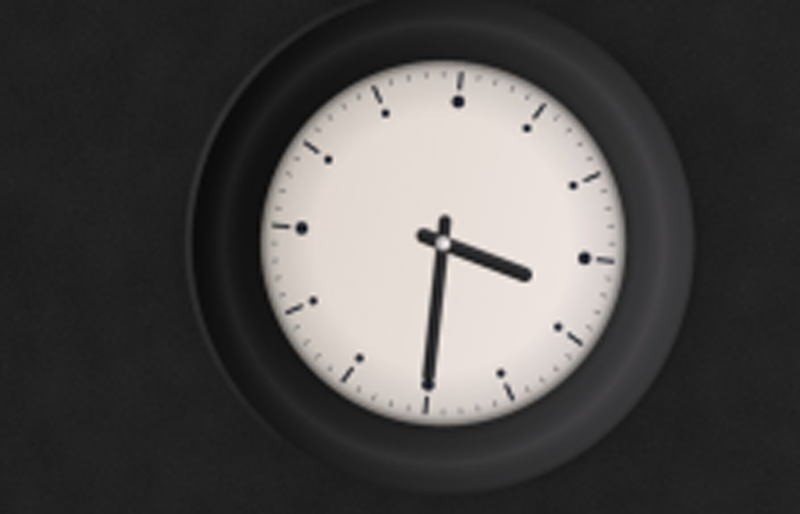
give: {"hour": 3, "minute": 30}
